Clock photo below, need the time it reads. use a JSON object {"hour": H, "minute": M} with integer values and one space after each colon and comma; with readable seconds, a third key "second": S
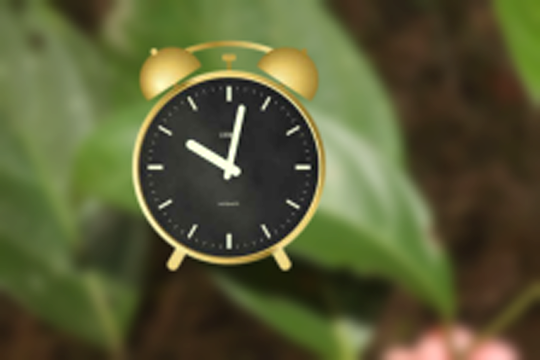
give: {"hour": 10, "minute": 2}
